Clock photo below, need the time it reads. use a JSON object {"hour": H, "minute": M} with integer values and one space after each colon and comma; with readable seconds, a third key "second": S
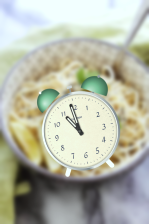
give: {"hour": 10, "minute": 59}
